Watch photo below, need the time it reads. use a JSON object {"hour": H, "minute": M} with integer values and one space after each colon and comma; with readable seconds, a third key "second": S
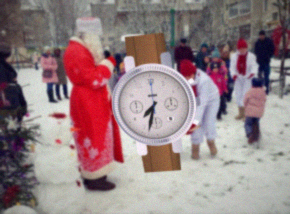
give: {"hour": 7, "minute": 33}
